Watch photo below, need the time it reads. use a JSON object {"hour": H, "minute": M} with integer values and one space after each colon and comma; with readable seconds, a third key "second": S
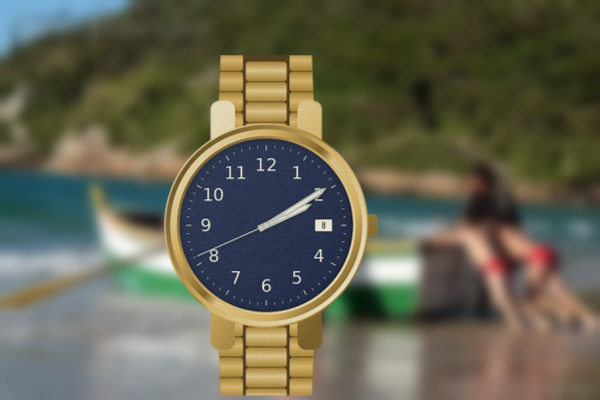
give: {"hour": 2, "minute": 9, "second": 41}
